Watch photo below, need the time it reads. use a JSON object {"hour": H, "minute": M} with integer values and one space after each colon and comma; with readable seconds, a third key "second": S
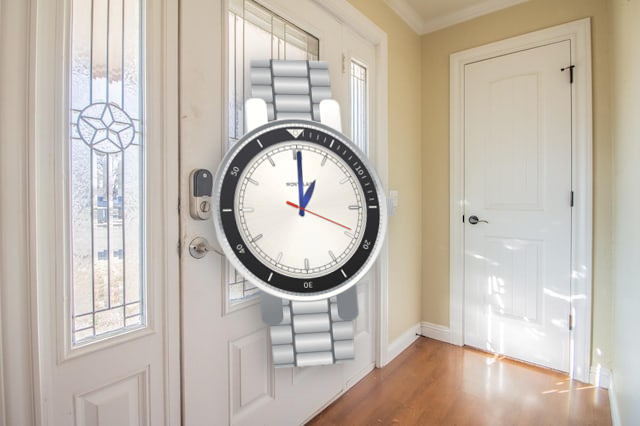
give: {"hour": 1, "minute": 0, "second": 19}
